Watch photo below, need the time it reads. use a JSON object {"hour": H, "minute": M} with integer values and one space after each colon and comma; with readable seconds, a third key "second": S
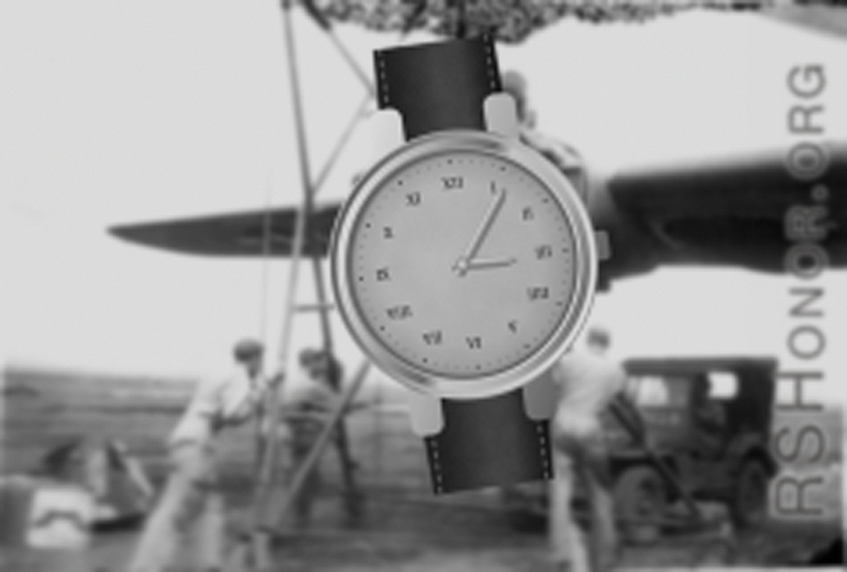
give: {"hour": 3, "minute": 6}
